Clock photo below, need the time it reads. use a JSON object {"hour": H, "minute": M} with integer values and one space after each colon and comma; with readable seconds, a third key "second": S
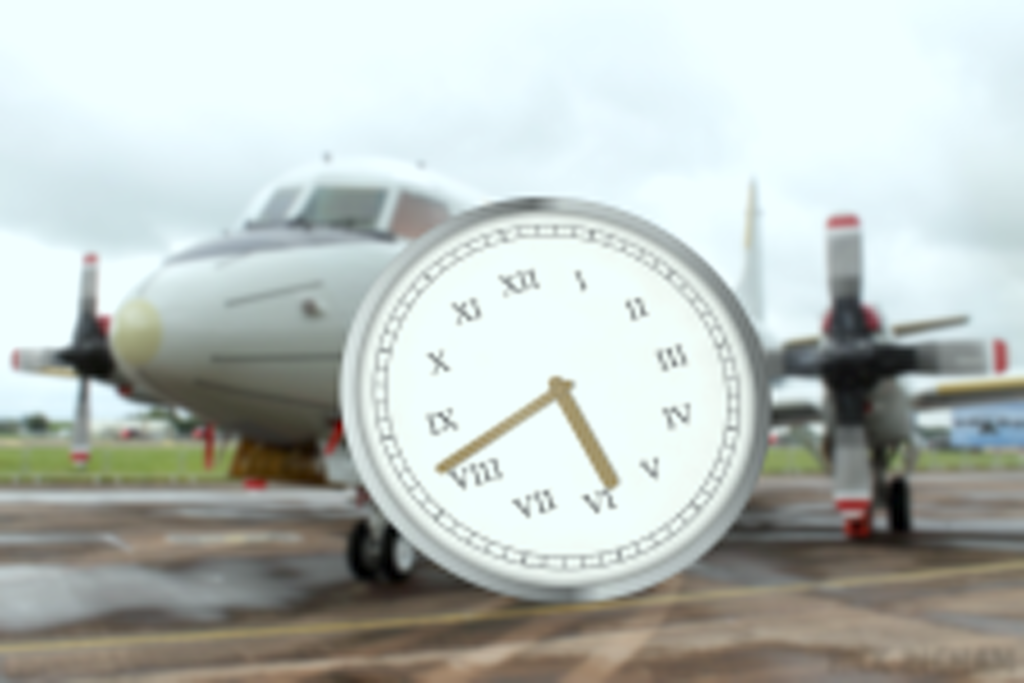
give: {"hour": 5, "minute": 42}
